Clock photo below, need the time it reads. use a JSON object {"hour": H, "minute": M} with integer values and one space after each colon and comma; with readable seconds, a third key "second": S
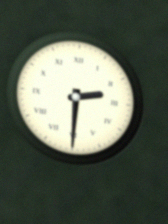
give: {"hour": 2, "minute": 30}
